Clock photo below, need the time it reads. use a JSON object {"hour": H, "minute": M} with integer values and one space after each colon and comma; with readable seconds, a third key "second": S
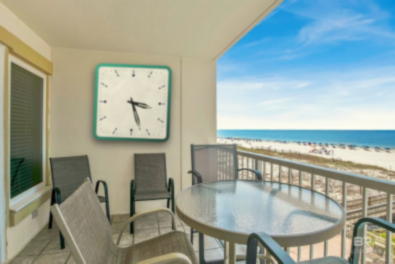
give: {"hour": 3, "minute": 27}
